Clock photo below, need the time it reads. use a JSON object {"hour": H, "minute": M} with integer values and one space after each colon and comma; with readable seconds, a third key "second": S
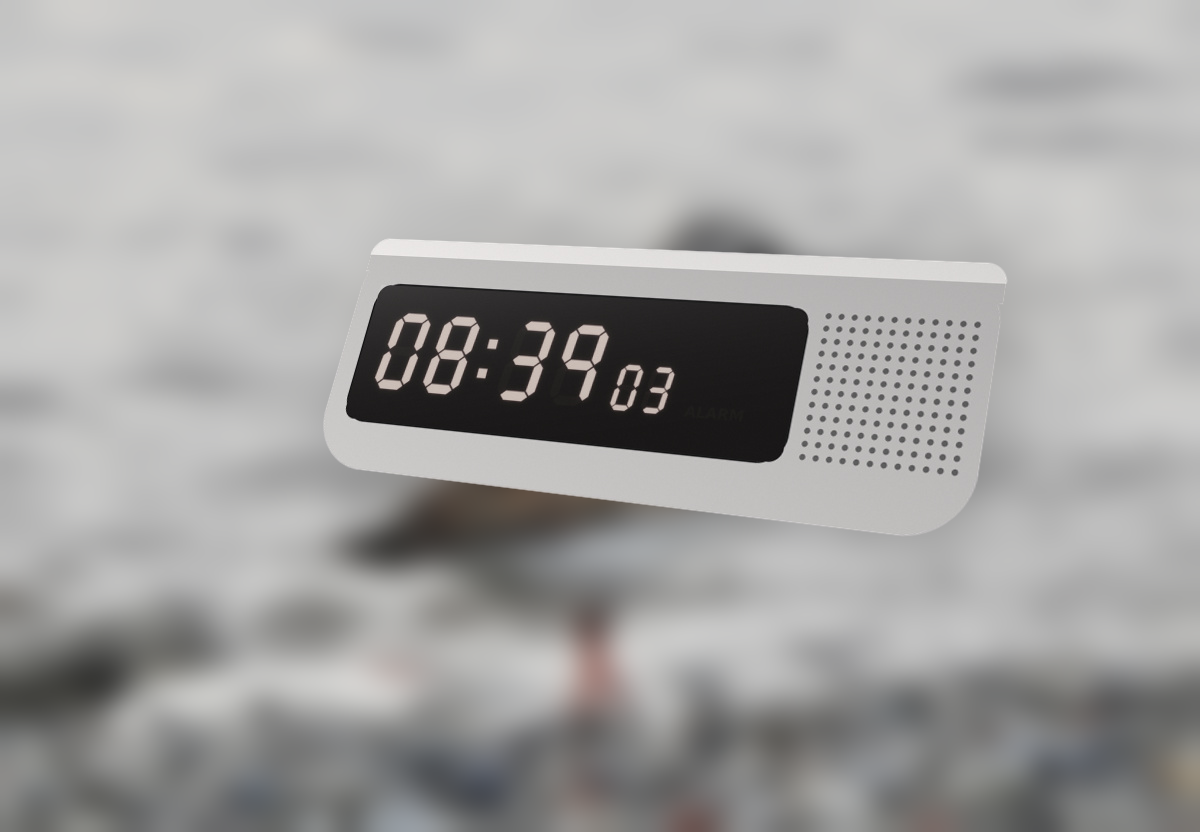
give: {"hour": 8, "minute": 39, "second": 3}
